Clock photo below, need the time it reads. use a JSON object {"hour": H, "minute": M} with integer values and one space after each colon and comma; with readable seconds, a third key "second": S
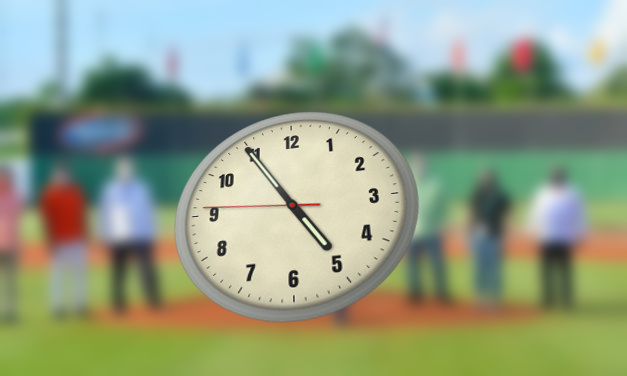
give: {"hour": 4, "minute": 54, "second": 46}
